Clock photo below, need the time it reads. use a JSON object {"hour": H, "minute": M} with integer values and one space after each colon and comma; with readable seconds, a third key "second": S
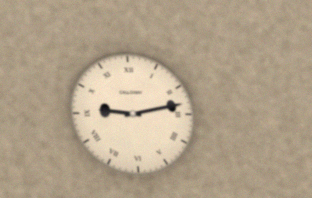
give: {"hour": 9, "minute": 13}
